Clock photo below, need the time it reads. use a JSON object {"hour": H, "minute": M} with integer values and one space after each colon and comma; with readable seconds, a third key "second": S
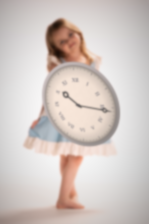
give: {"hour": 10, "minute": 16}
